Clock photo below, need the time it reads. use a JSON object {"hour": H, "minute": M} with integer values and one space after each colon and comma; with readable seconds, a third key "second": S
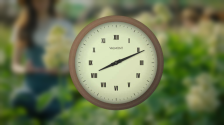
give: {"hour": 8, "minute": 11}
